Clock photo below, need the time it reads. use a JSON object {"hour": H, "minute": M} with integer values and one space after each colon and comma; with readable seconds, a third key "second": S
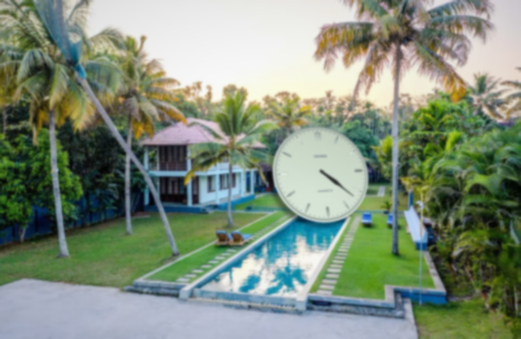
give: {"hour": 4, "minute": 22}
